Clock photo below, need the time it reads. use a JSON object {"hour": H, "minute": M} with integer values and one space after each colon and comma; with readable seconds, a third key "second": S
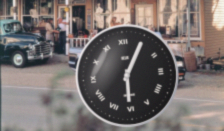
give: {"hour": 6, "minute": 5}
